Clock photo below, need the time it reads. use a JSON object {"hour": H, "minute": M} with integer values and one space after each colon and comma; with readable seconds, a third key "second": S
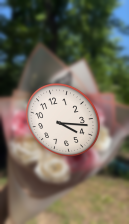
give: {"hour": 4, "minute": 17}
